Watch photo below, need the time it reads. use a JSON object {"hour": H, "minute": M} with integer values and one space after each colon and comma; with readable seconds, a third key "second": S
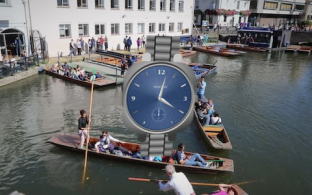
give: {"hour": 4, "minute": 2}
